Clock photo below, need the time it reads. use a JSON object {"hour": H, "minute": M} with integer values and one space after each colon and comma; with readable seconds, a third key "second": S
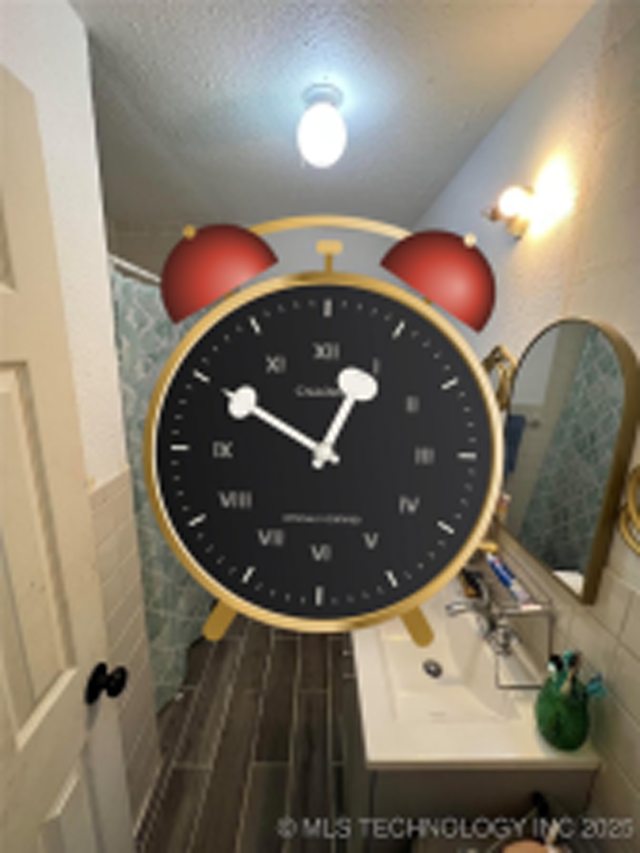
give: {"hour": 12, "minute": 50}
